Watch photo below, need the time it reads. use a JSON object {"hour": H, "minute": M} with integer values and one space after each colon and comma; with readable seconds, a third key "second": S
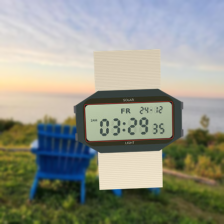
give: {"hour": 3, "minute": 29, "second": 35}
